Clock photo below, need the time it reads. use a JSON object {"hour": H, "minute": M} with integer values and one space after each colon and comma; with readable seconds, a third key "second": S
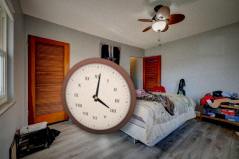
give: {"hour": 4, "minute": 1}
